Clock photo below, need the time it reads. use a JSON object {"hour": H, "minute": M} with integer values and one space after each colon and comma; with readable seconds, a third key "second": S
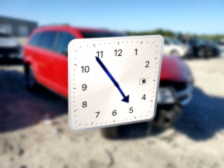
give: {"hour": 4, "minute": 54}
